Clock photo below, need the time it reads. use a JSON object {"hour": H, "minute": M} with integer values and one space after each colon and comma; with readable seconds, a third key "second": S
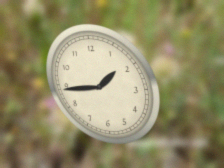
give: {"hour": 1, "minute": 44}
